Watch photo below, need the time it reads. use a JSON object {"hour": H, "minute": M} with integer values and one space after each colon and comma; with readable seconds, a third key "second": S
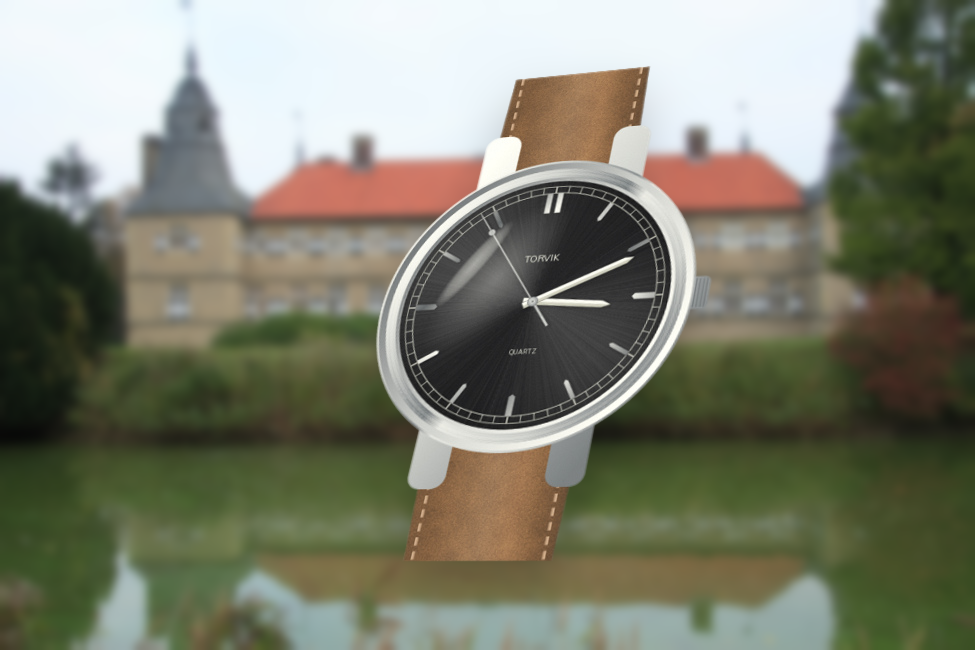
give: {"hour": 3, "minute": 10, "second": 54}
